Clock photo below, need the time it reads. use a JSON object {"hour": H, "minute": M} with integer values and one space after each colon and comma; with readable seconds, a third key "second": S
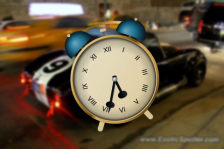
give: {"hour": 5, "minute": 34}
